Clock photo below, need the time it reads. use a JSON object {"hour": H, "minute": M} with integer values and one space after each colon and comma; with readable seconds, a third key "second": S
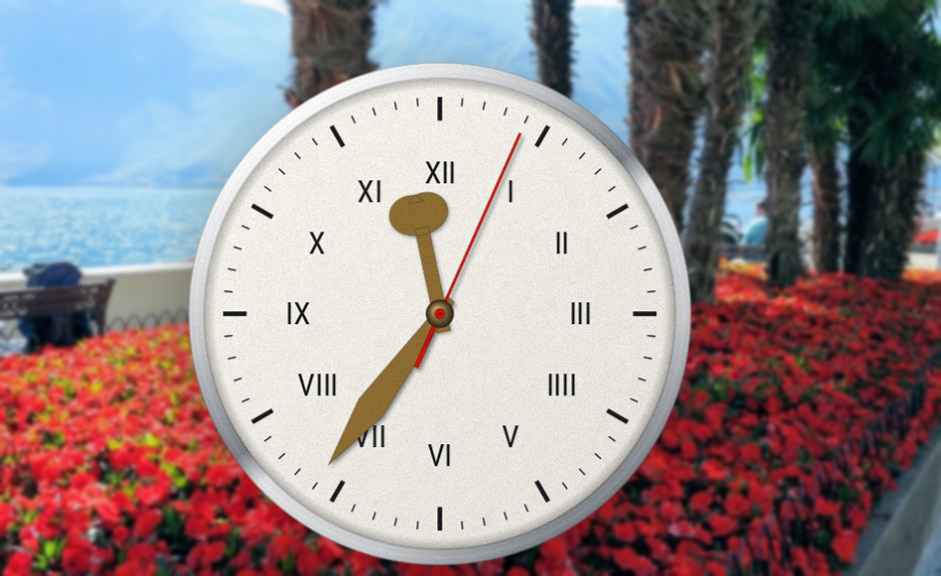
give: {"hour": 11, "minute": 36, "second": 4}
